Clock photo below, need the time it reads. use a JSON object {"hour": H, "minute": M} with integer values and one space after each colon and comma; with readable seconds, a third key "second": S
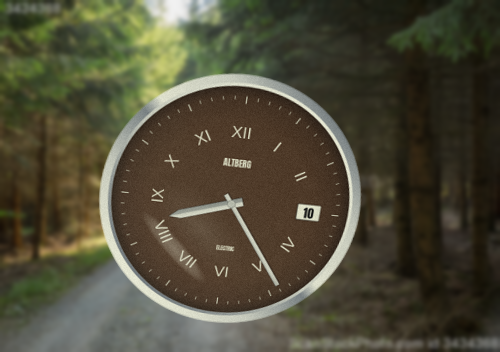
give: {"hour": 8, "minute": 24}
